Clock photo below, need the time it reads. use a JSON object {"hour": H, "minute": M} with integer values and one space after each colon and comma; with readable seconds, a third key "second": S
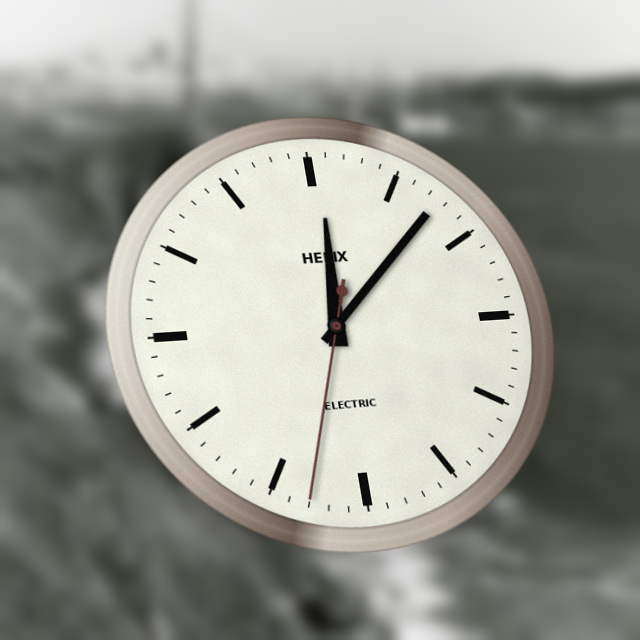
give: {"hour": 12, "minute": 7, "second": 33}
